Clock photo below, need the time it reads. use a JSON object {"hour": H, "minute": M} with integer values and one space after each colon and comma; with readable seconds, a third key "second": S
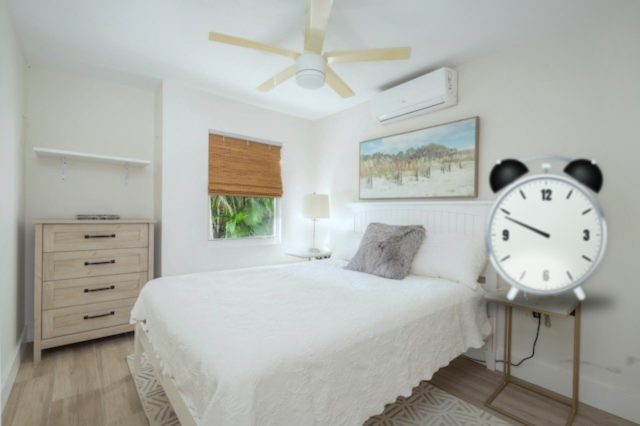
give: {"hour": 9, "minute": 49}
